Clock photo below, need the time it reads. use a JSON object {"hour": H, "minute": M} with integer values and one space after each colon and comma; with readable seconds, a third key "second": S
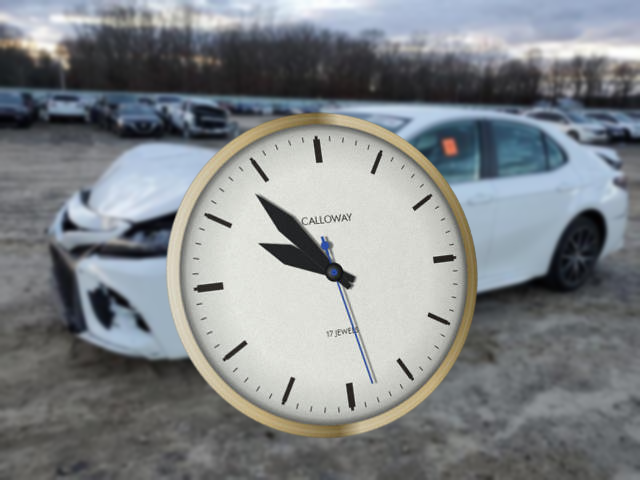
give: {"hour": 9, "minute": 53, "second": 28}
